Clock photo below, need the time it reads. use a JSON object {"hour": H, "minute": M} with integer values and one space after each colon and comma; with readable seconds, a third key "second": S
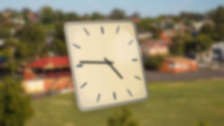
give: {"hour": 4, "minute": 46}
